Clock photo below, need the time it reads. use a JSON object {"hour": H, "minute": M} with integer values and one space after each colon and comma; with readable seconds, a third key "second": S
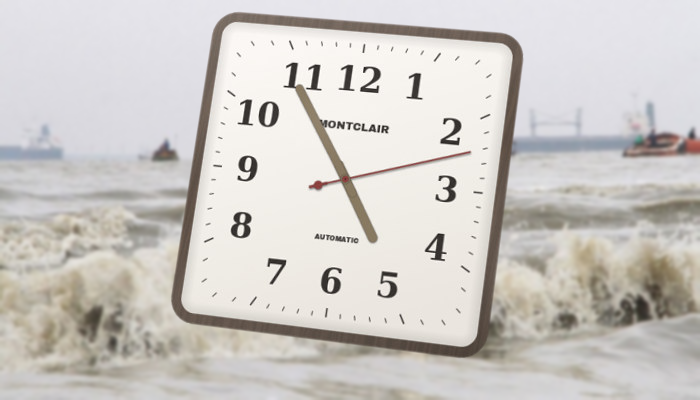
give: {"hour": 4, "minute": 54, "second": 12}
